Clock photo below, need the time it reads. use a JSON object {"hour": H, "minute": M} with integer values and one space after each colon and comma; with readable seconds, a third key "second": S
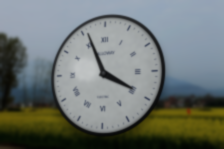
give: {"hour": 3, "minute": 56}
